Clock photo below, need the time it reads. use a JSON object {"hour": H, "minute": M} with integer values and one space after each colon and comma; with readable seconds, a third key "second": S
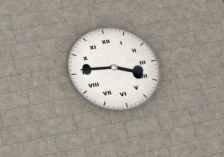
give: {"hour": 3, "minute": 46}
